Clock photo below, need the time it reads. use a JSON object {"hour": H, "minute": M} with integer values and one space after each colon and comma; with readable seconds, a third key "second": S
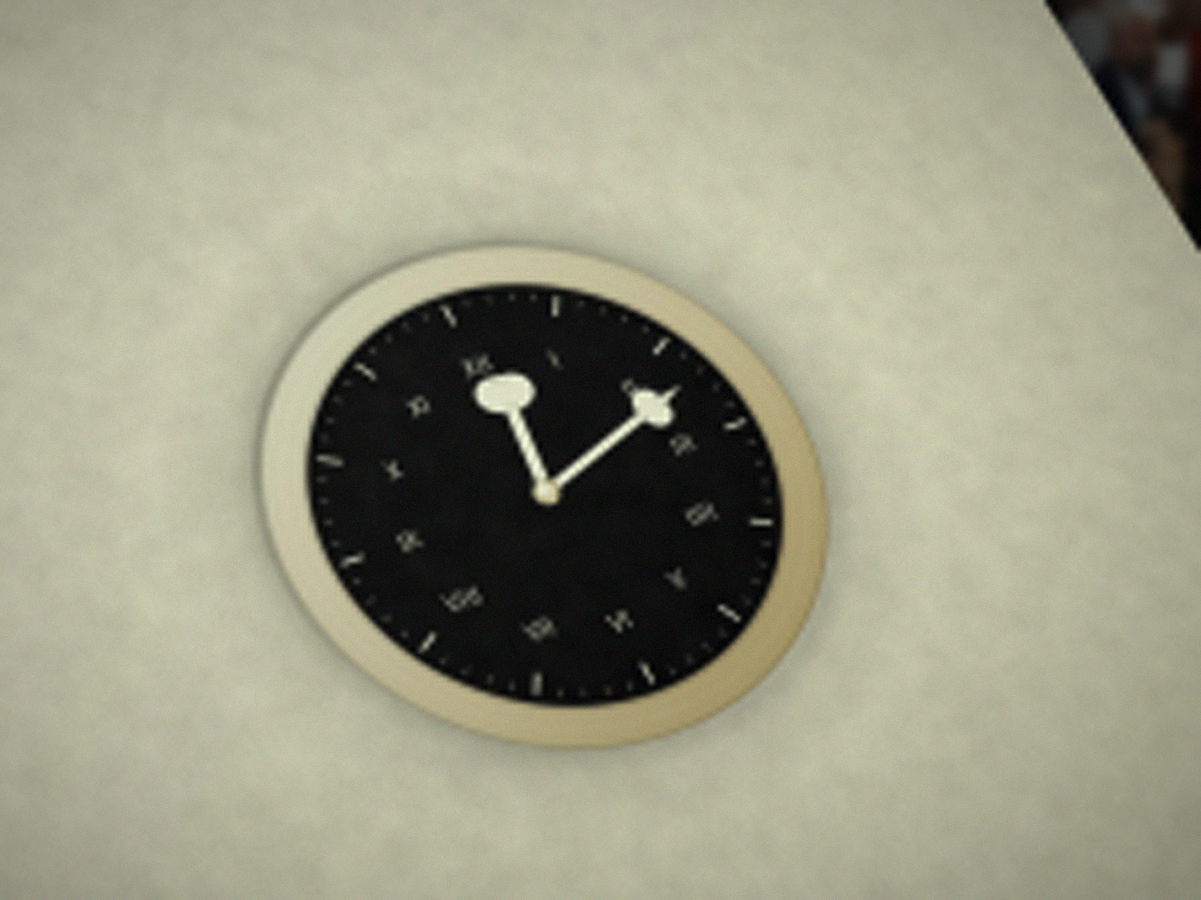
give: {"hour": 12, "minute": 12}
